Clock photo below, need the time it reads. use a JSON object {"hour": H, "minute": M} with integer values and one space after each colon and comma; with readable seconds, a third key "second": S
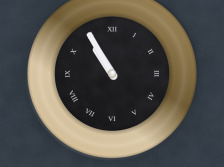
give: {"hour": 10, "minute": 55}
